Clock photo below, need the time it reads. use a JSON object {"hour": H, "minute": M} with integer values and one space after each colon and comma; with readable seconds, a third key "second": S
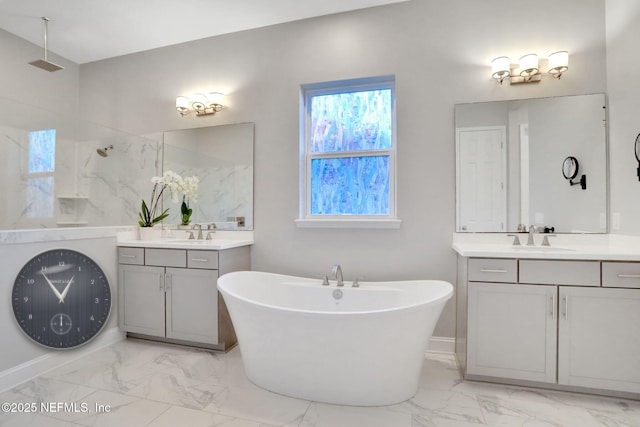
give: {"hour": 12, "minute": 54}
